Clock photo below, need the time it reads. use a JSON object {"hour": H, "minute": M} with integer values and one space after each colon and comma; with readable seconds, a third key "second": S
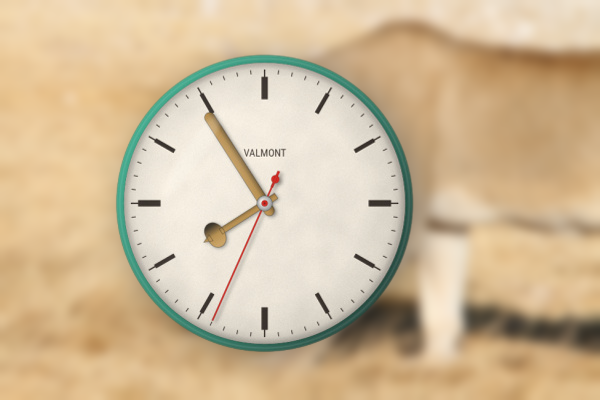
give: {"hour": 7, "minute": 54, "second": 34}
